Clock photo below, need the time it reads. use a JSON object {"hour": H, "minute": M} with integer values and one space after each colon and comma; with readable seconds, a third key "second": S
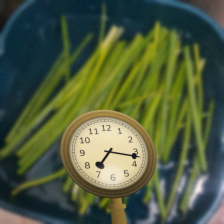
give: {"hour": 7, "minute": 17}
